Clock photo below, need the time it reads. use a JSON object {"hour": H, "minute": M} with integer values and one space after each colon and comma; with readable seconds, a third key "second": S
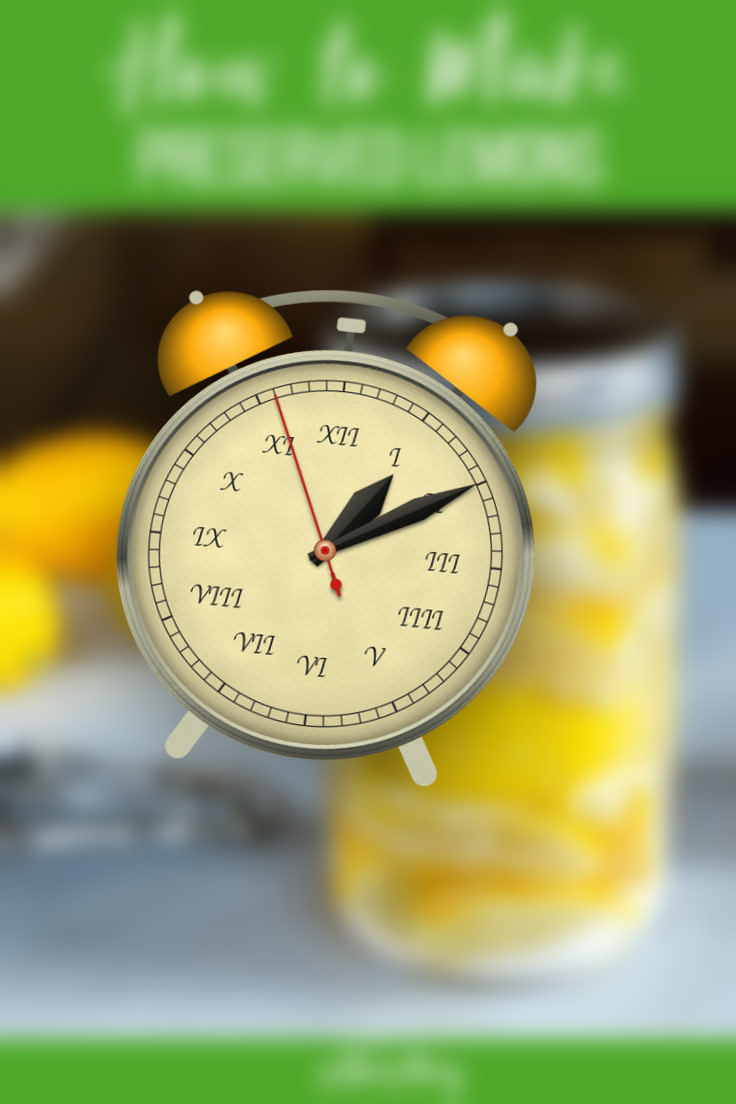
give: {"hour": 1, "minute": 9, "second": 56}
